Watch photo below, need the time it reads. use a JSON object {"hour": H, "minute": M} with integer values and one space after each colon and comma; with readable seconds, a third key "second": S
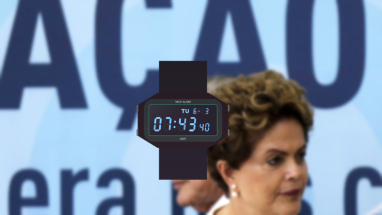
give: {"hour": 7, "minute": 43, "second": 40}
